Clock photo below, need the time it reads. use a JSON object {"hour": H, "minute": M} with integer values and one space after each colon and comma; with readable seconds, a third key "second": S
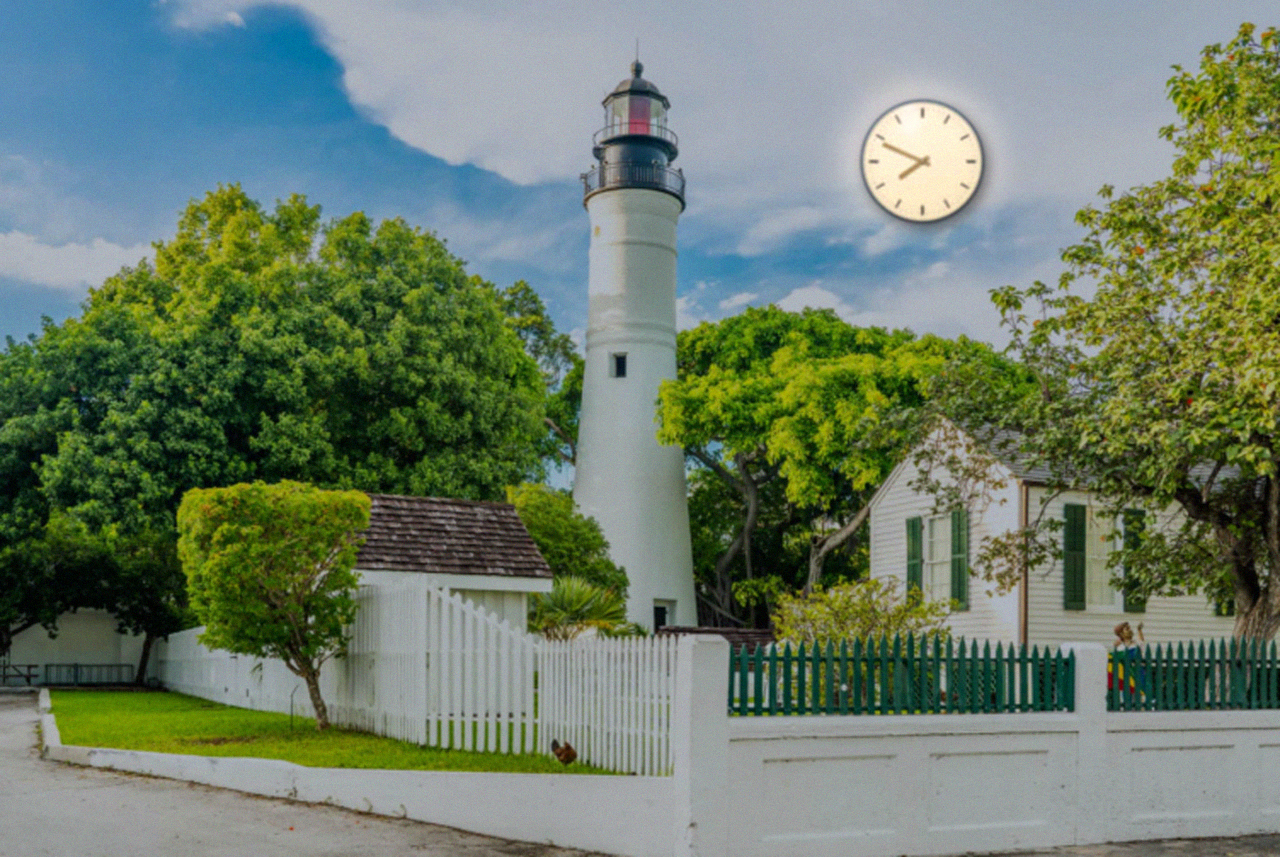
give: {"hour": 7, "minute": 49}
